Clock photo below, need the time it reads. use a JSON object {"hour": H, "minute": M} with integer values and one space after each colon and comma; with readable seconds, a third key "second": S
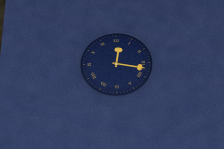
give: {"hour": 12, "minute": 17}
